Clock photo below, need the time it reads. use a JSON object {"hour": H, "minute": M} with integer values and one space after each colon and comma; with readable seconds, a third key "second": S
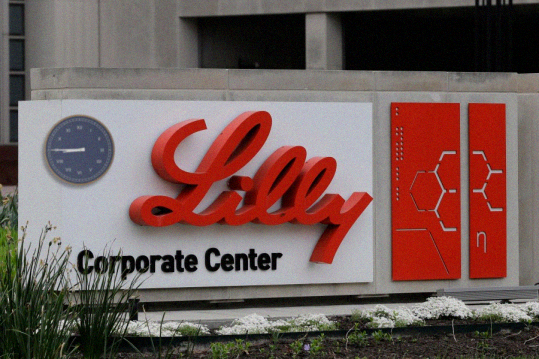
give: {"hour": 8, "minute": 45}
